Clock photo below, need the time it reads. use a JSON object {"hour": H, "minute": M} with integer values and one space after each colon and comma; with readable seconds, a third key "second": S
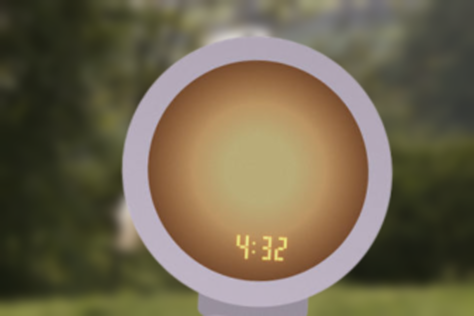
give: {"hour": 4, "minute": 32}
